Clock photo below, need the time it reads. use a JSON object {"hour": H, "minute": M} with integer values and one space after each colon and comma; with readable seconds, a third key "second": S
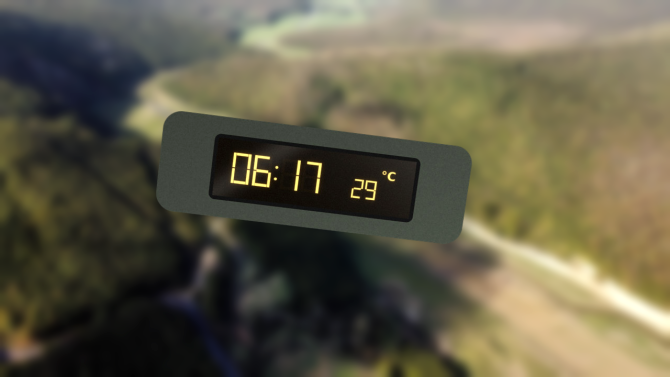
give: {"hour": 6, "minute": 17}
